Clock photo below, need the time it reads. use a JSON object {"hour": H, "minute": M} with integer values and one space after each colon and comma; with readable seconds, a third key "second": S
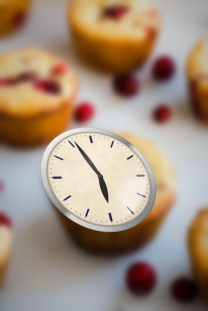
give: {"hour": 5, "minute": 56}
